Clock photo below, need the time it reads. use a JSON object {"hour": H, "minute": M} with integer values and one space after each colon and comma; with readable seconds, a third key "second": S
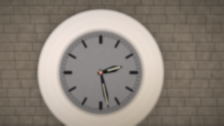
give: {"hour": 2, "minute": 28}
